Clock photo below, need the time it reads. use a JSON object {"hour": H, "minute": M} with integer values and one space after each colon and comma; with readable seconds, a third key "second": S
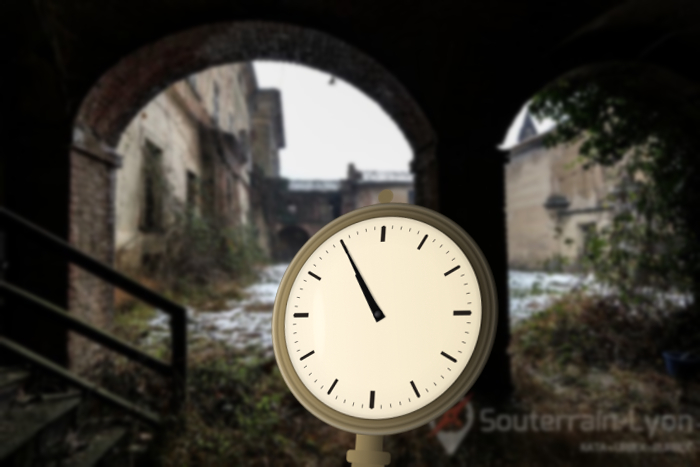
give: {"hour": 10, "minute": 55}
